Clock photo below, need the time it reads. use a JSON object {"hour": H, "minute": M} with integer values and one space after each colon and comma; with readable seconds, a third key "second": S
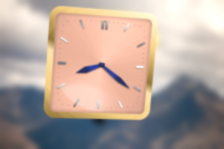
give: {"hour": 8, "minute": 21}
